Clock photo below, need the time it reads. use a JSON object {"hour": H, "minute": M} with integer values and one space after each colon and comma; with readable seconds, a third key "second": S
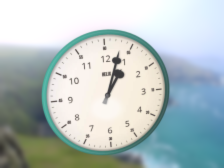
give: {"hour": 1, "minute": 3}
